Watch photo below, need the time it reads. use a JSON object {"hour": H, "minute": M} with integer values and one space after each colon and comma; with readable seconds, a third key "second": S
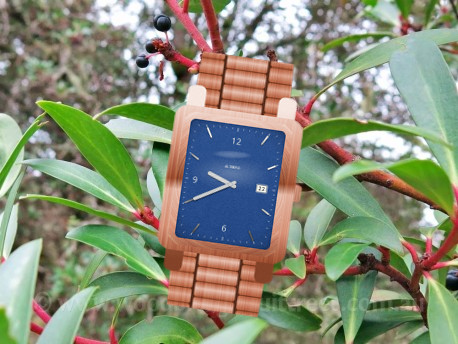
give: {"hour": 9, "minute": 40}
